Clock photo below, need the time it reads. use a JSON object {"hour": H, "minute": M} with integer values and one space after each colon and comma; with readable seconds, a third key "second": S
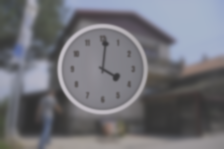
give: {"hour": 4, "minute": 1}
